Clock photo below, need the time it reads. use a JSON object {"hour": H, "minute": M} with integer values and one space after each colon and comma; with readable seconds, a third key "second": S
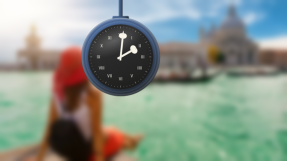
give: {"hour": 2, "minute": 1}
